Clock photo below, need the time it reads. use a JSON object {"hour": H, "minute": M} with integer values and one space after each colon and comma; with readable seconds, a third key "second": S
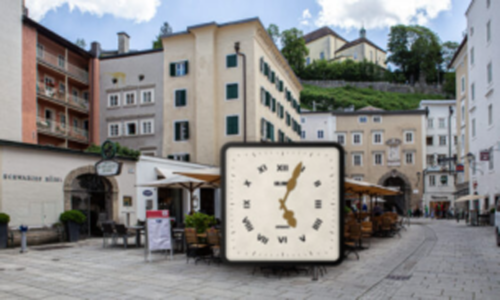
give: {"hour": 5, "minute": 4}
